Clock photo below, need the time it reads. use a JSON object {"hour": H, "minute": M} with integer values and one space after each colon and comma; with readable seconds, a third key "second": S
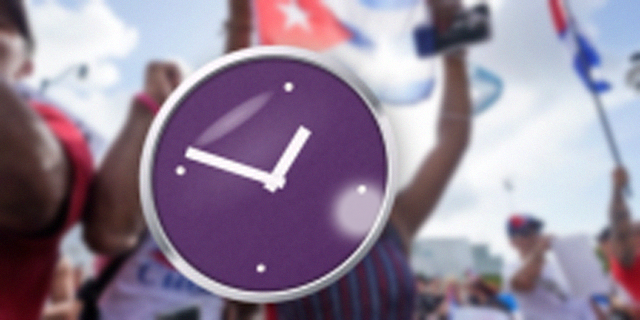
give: {"hour": 12, "minute": 47}
